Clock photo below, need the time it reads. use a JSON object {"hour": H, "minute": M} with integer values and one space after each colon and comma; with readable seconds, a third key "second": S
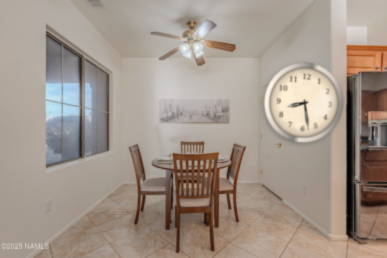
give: {"hour": 8, "minute": 28}
